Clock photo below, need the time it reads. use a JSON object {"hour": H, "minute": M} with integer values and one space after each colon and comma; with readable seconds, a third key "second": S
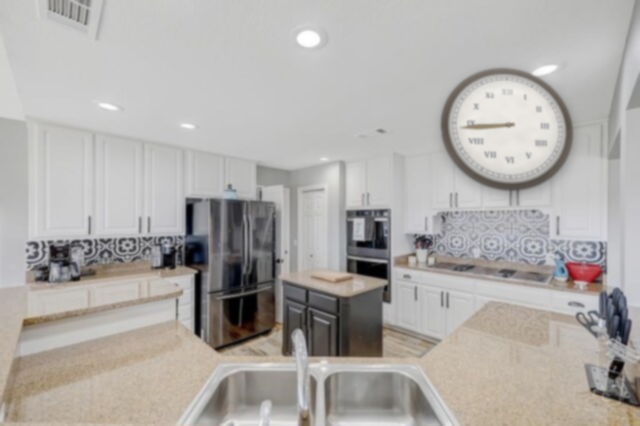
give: {"hour": 8, "minute": 44}
